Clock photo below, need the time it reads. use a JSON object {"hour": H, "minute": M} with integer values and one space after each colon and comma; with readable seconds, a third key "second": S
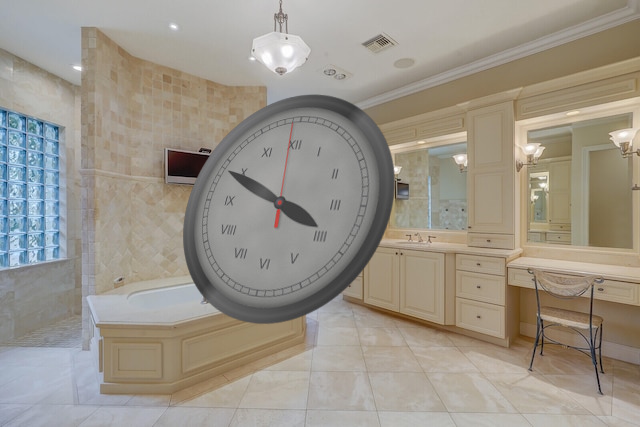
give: {"hour": 3, "minute": 48, "second": 59}
